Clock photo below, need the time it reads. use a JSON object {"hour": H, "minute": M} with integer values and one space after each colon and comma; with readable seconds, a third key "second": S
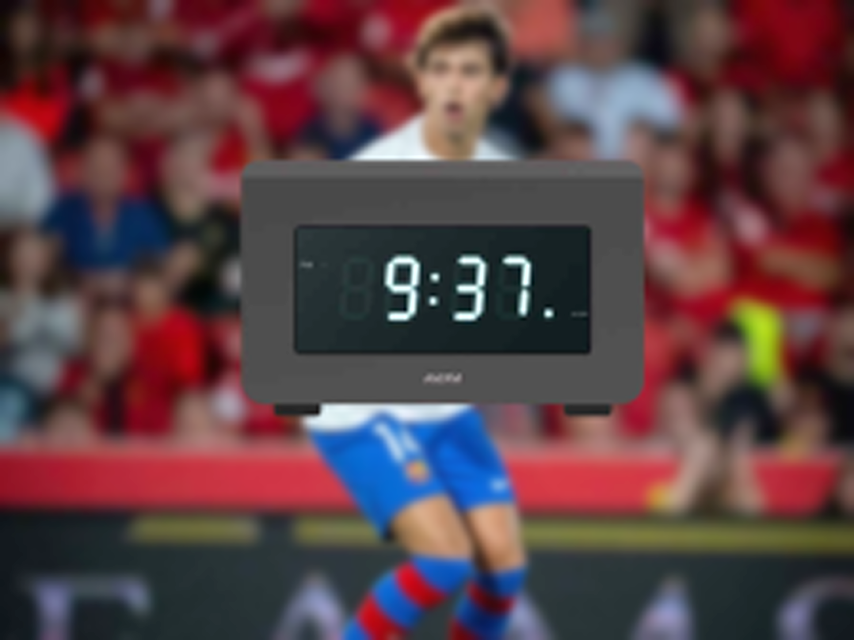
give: {"hour": 9, "minute": 37}
